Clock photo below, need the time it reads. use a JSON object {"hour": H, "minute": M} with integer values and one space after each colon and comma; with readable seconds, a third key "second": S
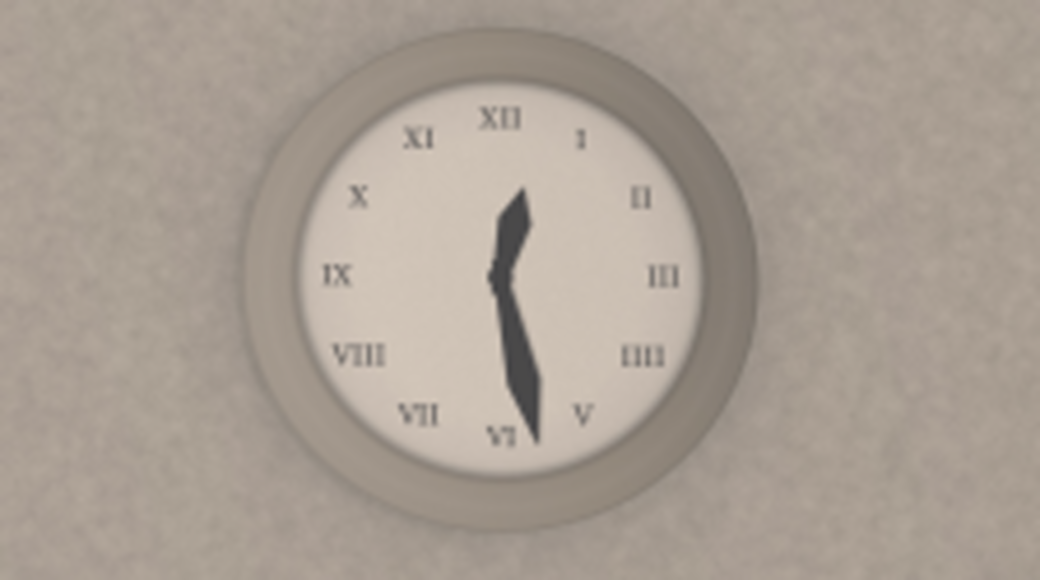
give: {"hour": 12, "minute": 28}
